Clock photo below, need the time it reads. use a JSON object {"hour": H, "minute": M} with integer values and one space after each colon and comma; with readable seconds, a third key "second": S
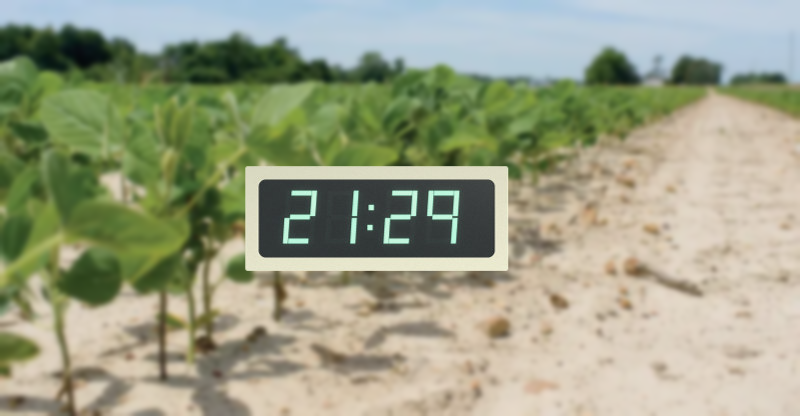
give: {"hour": 21, "minute": 29}
